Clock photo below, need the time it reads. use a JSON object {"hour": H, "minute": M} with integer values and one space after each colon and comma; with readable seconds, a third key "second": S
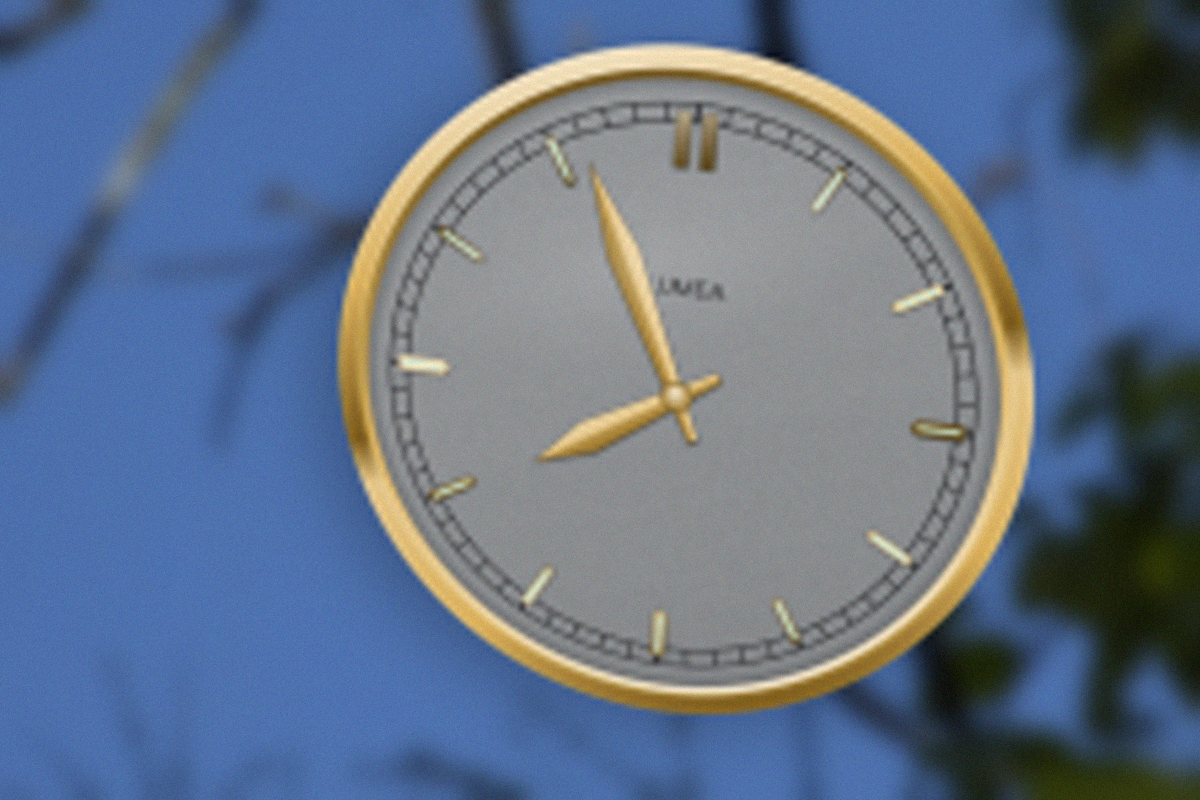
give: {"hour": 7, "minute": 56}
